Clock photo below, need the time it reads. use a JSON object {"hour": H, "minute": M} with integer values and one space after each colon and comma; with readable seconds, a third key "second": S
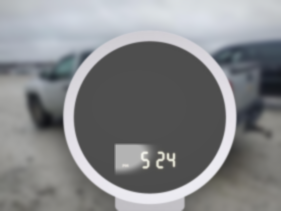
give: {"hour": 5, "minute": 24}
